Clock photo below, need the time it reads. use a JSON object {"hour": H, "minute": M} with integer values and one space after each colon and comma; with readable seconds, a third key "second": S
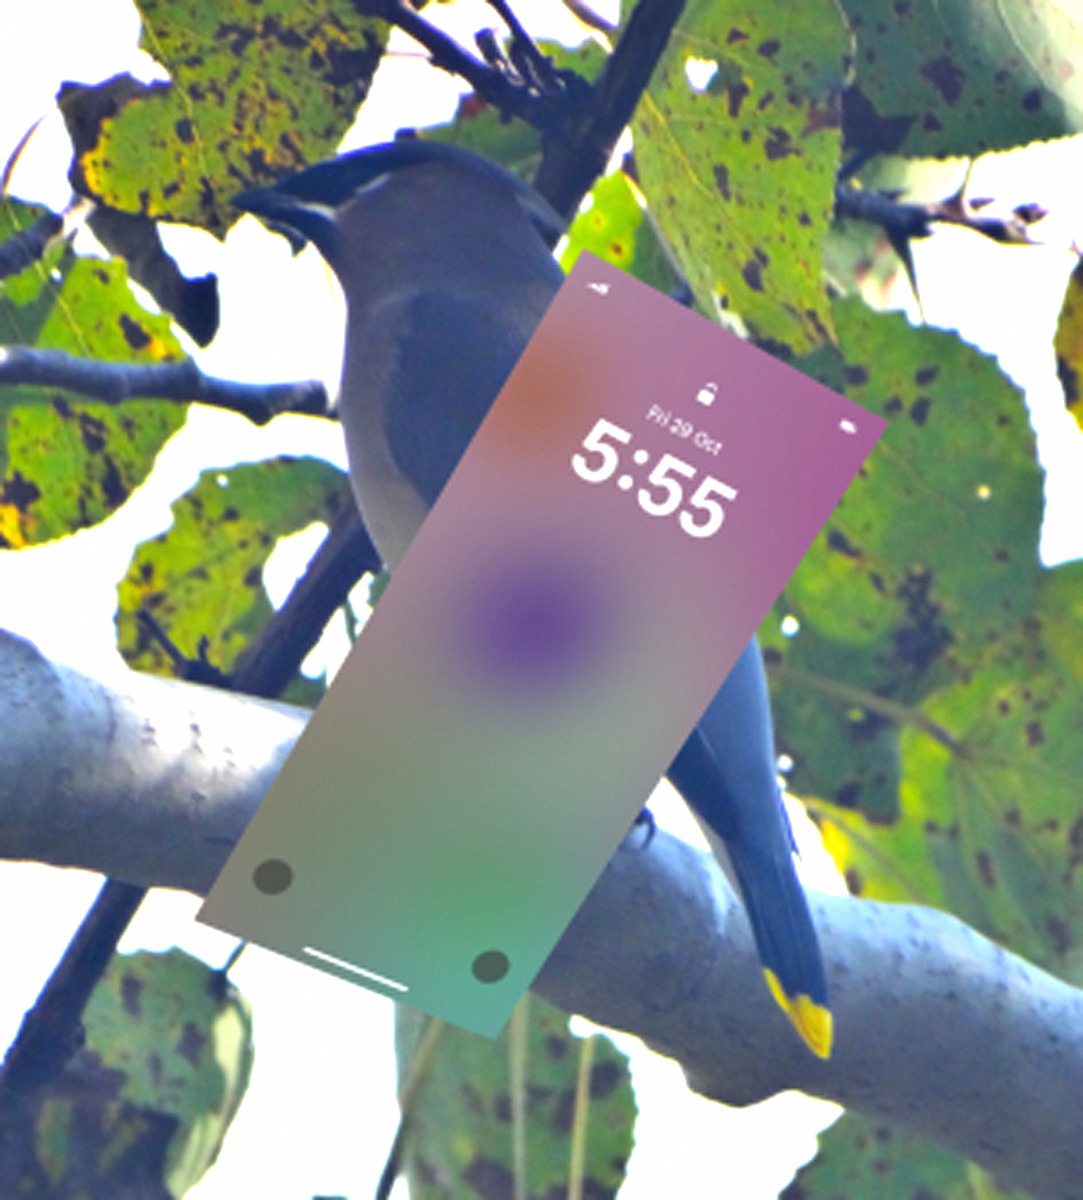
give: {"hour": 5, "minute": 55}
